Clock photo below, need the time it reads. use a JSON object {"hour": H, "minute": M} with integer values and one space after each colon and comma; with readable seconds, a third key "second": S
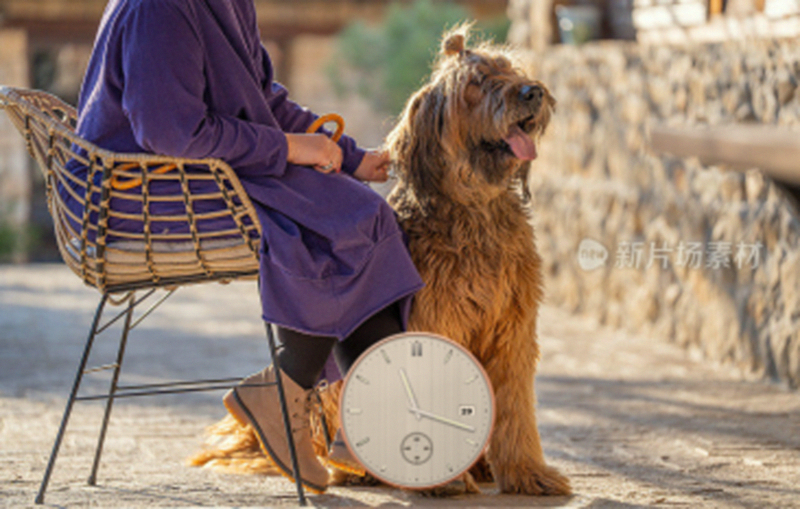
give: {"hour": 11, "minute": 18}
